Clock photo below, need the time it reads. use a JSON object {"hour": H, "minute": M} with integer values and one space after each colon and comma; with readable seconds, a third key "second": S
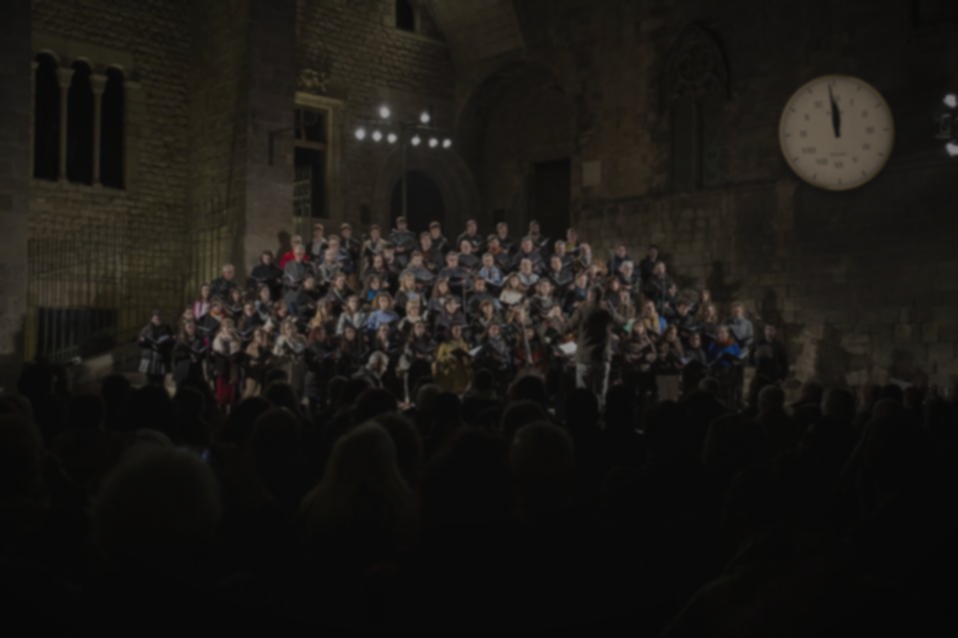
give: {"hour": 11, "minute": 59}
